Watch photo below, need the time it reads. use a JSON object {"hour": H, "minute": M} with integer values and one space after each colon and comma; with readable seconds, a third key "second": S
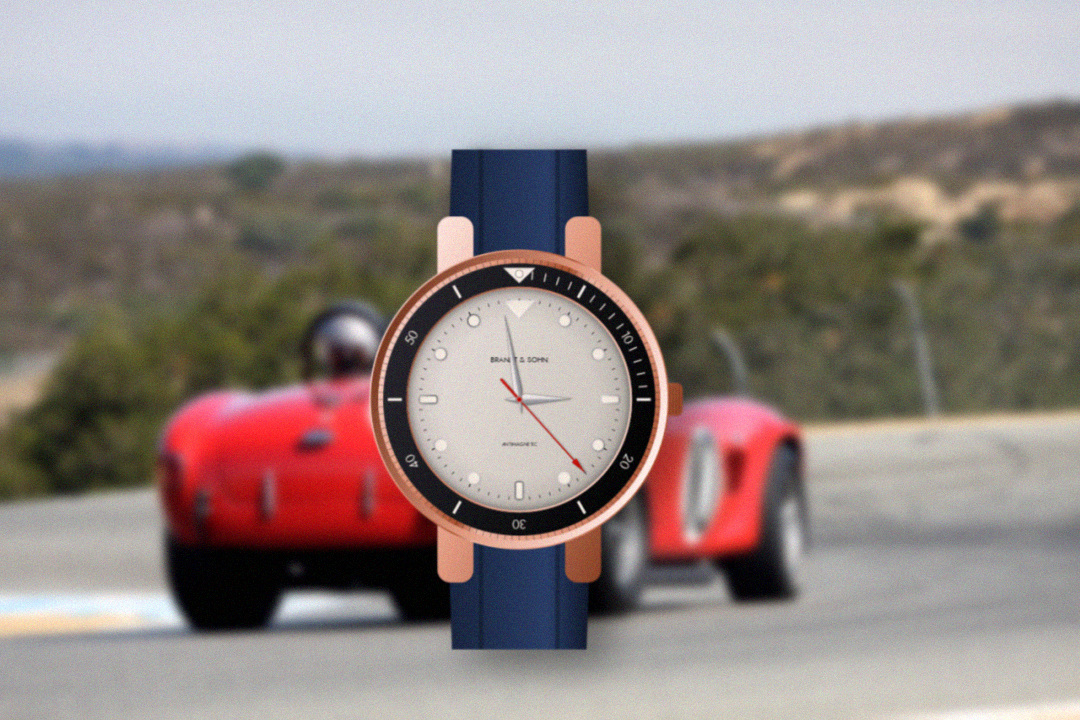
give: {"hour": 2, "minute": 58, "second": 23}
